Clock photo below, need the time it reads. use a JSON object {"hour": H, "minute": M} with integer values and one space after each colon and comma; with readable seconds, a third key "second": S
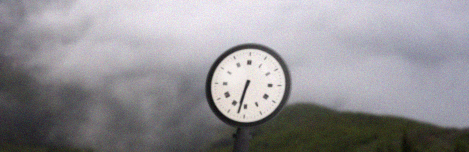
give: {"hour": 6, "minute": 32}
